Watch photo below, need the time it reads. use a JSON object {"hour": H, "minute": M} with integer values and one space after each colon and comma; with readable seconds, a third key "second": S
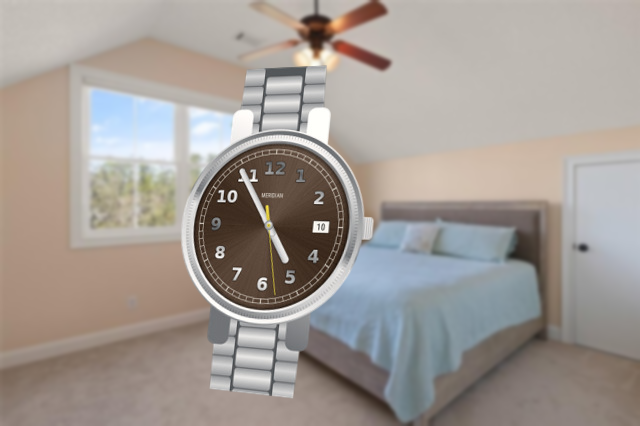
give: {"hour": 4, "minute": 54, "second": 28}
